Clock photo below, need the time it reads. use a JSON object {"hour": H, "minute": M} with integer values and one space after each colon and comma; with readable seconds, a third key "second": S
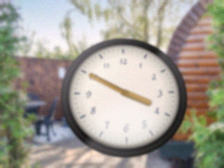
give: {"hour": 3, "minute": 50}
